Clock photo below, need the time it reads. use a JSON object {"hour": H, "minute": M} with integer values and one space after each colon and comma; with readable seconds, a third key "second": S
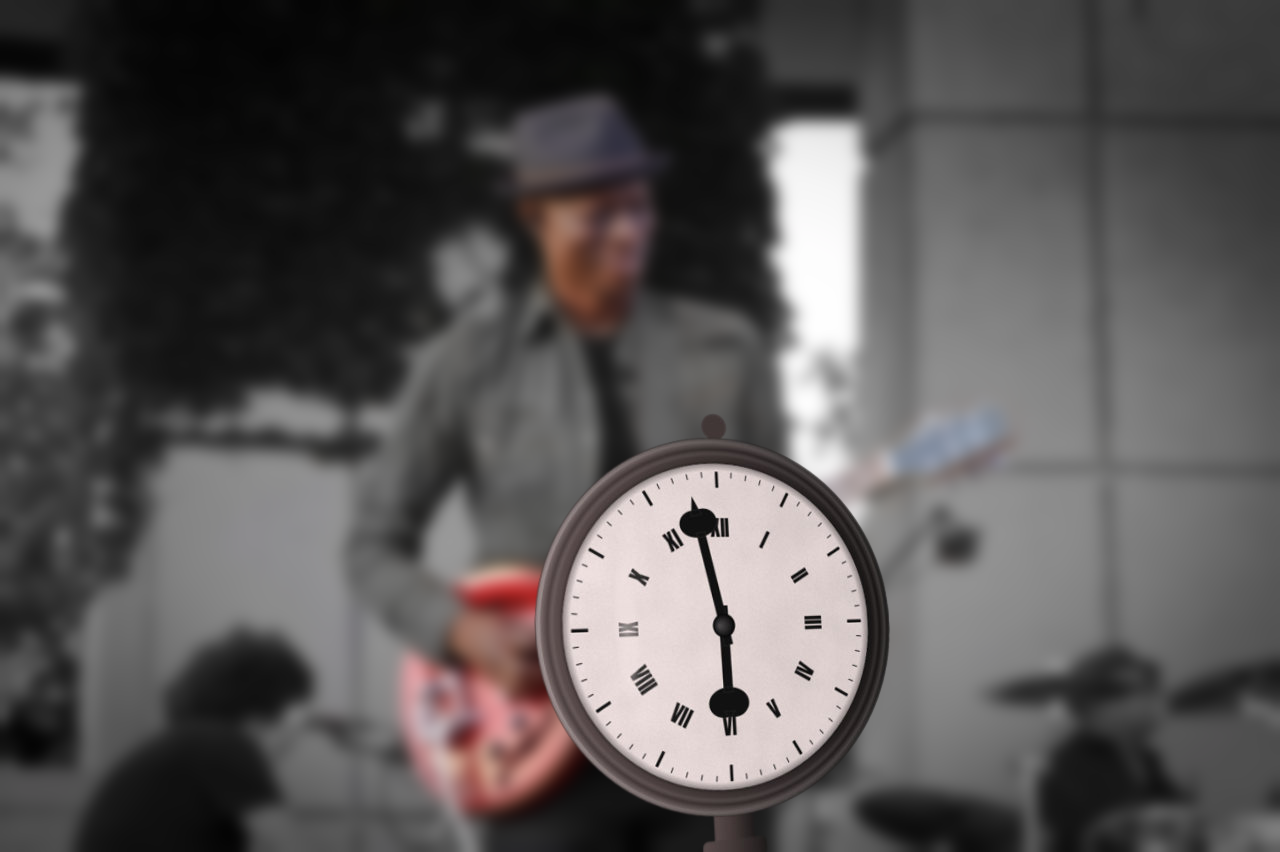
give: {"hour": 5, "minute": 58}
